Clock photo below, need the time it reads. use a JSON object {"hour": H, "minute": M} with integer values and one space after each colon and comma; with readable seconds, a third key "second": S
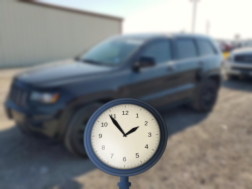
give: {"hour": 1, "minute": 54}
